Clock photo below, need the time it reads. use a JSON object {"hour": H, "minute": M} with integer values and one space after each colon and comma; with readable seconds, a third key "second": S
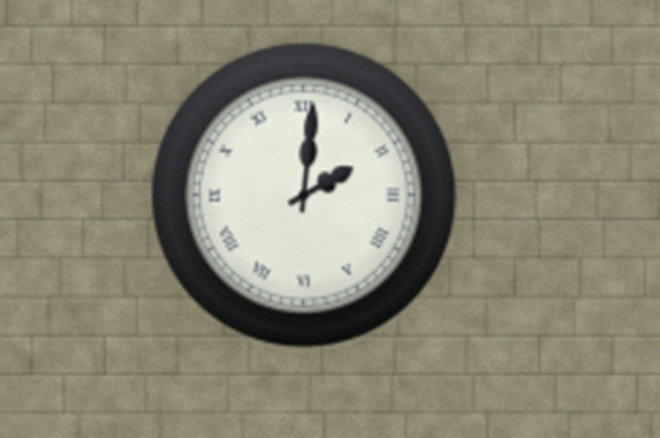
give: {"hour": 2, "minute": 1}
